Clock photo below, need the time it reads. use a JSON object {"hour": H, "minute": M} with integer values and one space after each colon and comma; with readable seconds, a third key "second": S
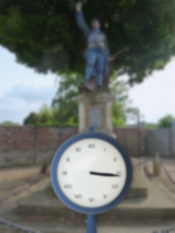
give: {"hour": 3, "minute": 16}
